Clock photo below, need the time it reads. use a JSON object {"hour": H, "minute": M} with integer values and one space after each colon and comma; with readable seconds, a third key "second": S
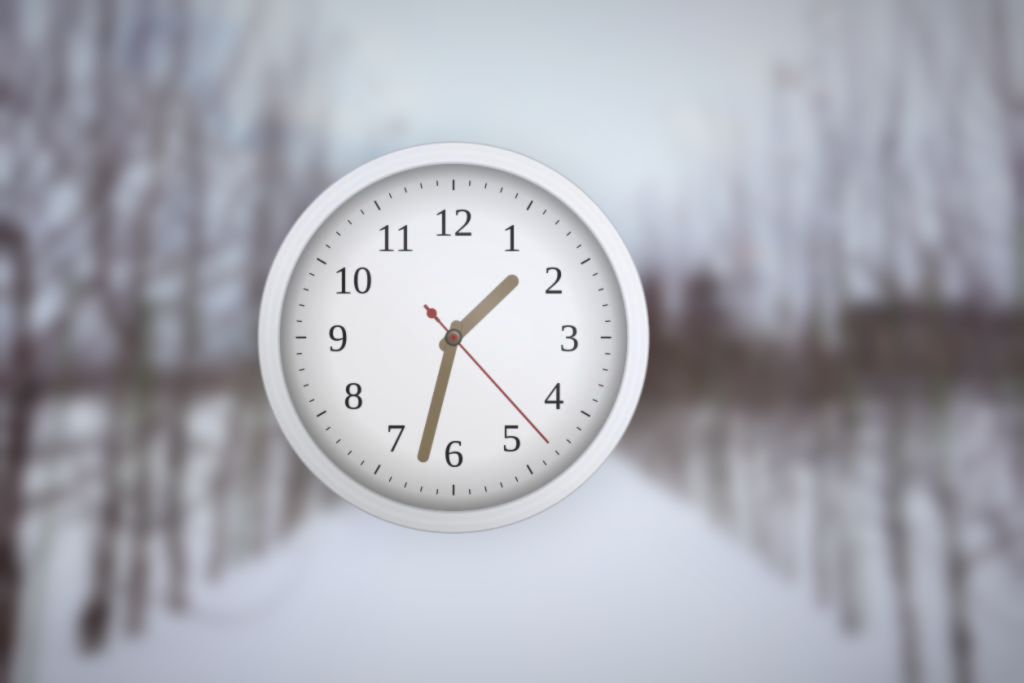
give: {"hour": 1, "minute": 32, "second": 23}
